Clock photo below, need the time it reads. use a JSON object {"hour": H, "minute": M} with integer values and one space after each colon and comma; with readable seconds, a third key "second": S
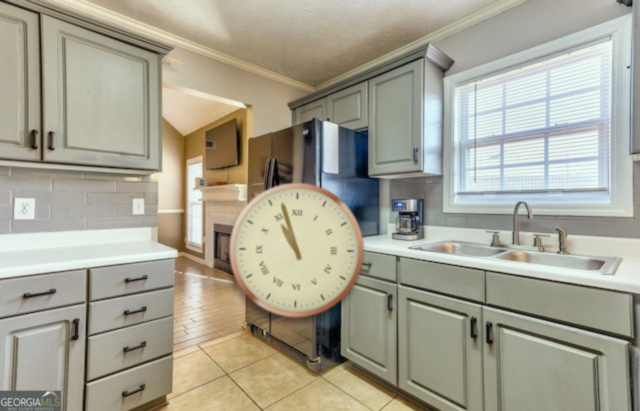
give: {"hour": 10, "minute": 57}
